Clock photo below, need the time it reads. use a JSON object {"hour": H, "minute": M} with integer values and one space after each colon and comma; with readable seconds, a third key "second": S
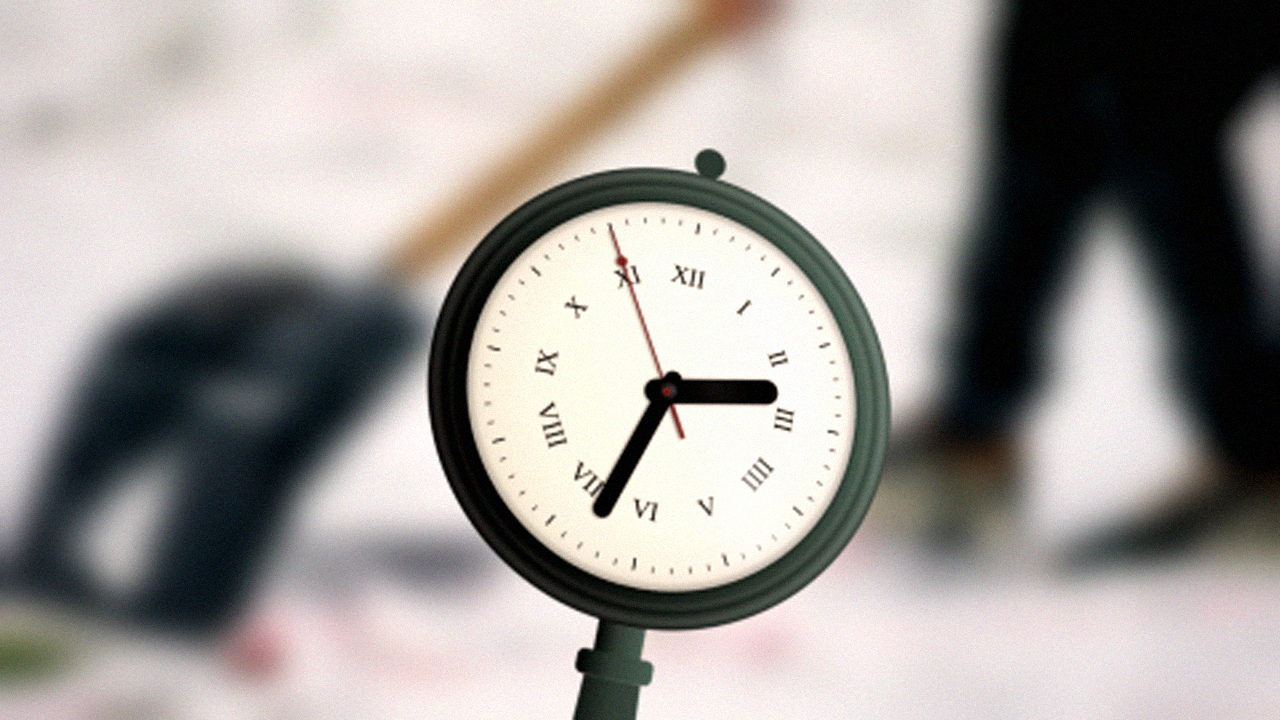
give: {"hour": 2, "minute": 32, "second": 55}
